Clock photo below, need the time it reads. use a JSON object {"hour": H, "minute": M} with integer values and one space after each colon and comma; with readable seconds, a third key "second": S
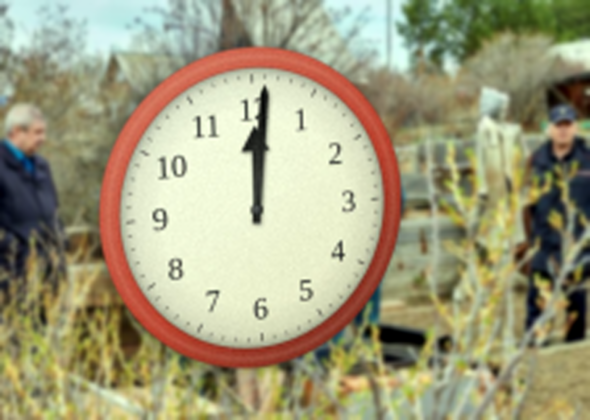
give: {"hour": 12, "minute": 1}
